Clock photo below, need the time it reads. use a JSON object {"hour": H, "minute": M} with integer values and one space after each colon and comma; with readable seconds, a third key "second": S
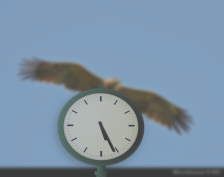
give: {"hour": 5, "minute": 26}
